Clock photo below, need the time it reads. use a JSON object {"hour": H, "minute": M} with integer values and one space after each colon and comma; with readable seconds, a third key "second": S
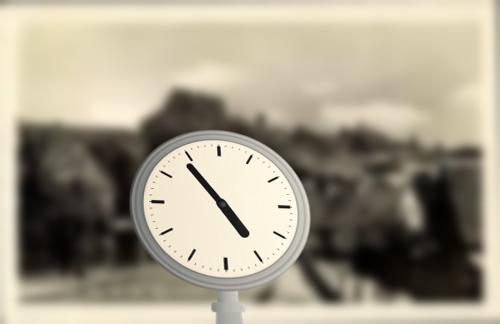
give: {"hour": 4, "minute": 54}
